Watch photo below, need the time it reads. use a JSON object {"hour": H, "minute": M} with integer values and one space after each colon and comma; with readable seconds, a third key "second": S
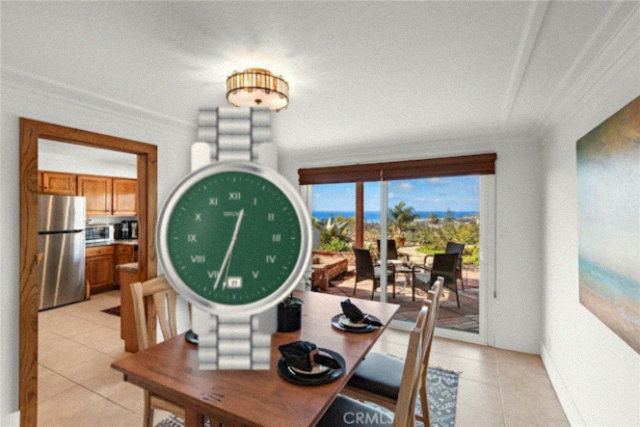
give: {"hour": 12, "minute": 33, "second": 32}
